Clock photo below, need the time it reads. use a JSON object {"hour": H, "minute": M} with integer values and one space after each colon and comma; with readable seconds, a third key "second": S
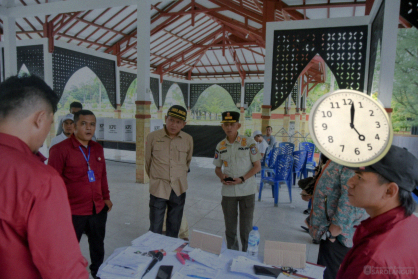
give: {"hour": 5, "minute": 2}
